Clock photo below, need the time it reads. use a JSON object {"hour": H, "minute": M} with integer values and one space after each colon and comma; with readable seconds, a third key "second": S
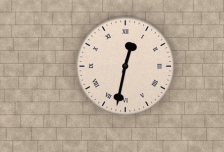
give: {"hour": 12, "minute": 32}
